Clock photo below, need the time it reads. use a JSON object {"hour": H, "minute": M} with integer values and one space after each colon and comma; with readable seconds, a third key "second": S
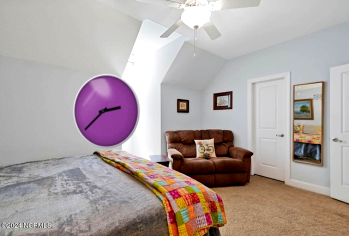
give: {"hour": 2, "minute": 38}
